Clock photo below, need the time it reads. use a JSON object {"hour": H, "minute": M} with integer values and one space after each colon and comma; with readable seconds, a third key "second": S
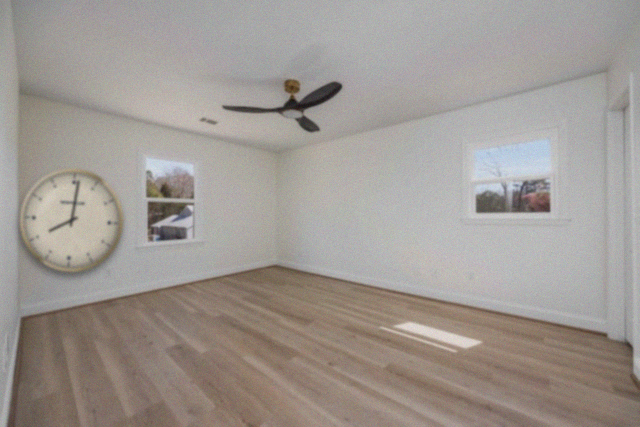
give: {"hour": 8, "minute": 1}
